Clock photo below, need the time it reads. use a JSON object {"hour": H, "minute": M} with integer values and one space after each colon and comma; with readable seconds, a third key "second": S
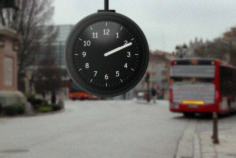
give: {"hour": 2, "minute": 11}
